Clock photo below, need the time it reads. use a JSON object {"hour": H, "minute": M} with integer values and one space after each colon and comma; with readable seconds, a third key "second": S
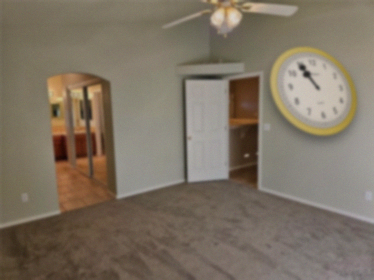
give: {"hour": 10, "minute": 55}
